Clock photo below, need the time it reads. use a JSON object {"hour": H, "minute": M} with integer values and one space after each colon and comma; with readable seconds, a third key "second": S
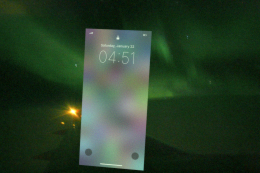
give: {"hour": 4, "minute": 51}
